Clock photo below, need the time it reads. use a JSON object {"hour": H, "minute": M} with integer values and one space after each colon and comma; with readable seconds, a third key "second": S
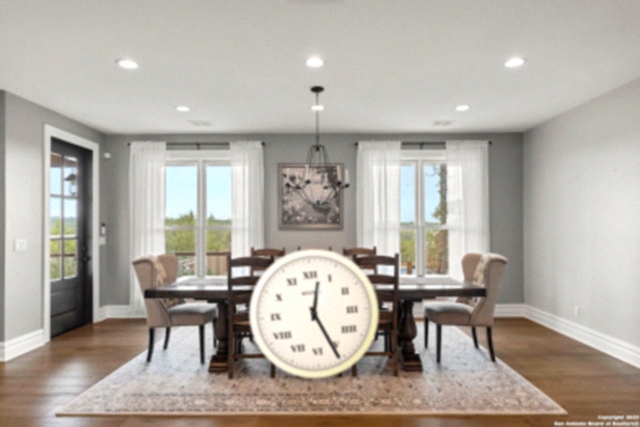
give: {"hour": 12, "minute": 26}
